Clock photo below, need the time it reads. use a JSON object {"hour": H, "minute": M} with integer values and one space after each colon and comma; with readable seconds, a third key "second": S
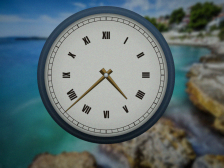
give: {"hour": 4, "minute": 38}
